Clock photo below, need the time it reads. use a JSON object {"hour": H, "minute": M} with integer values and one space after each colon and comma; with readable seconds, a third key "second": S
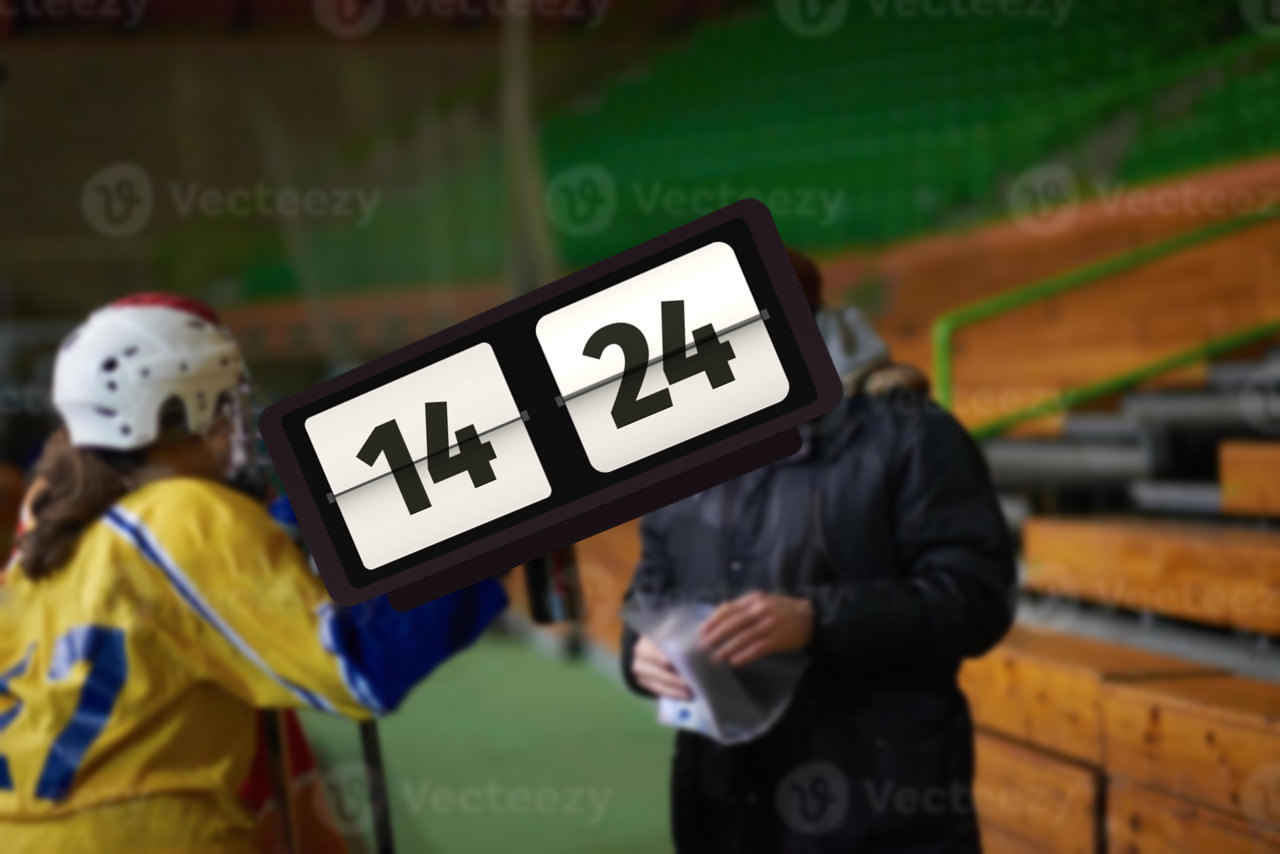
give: {"hour": 14, "minute": 24}
